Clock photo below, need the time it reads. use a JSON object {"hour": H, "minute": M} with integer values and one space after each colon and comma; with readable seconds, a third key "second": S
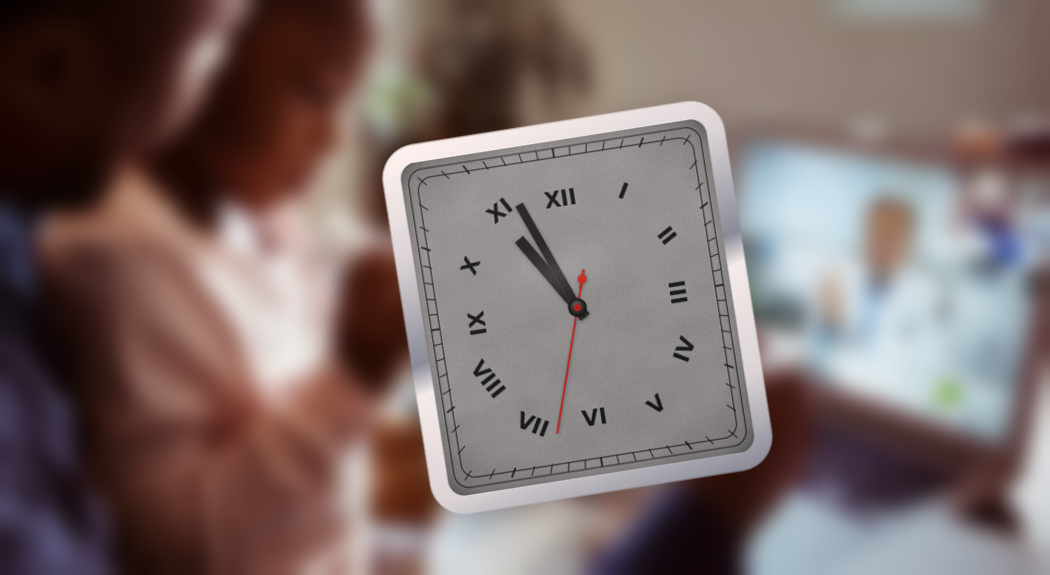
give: {"hour": 10, "minute": 56, "second": 33}
